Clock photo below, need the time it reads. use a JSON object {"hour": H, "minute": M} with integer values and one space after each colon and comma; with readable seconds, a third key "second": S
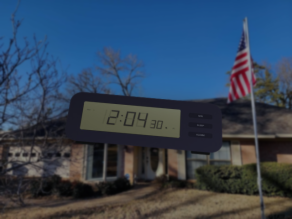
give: {"hour": 2, "minute": 4, "second": 30}
